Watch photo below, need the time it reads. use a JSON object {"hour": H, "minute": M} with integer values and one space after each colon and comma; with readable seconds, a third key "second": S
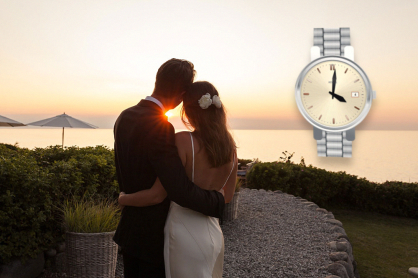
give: {"hour": 4, "minute": 1}
